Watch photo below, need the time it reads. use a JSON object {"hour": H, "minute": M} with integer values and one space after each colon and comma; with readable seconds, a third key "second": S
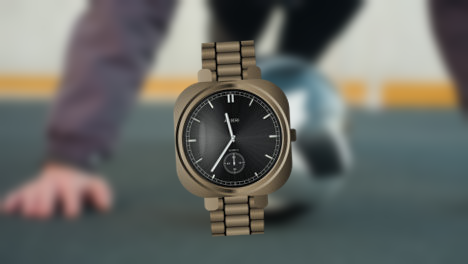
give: {"hour": 11, "minute": 36}
